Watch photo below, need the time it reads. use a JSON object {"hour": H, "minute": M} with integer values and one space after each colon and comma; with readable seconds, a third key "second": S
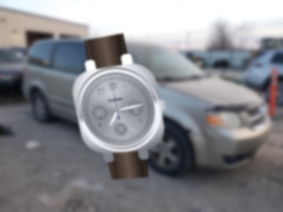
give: {"hour": 7, "minute": 14}
